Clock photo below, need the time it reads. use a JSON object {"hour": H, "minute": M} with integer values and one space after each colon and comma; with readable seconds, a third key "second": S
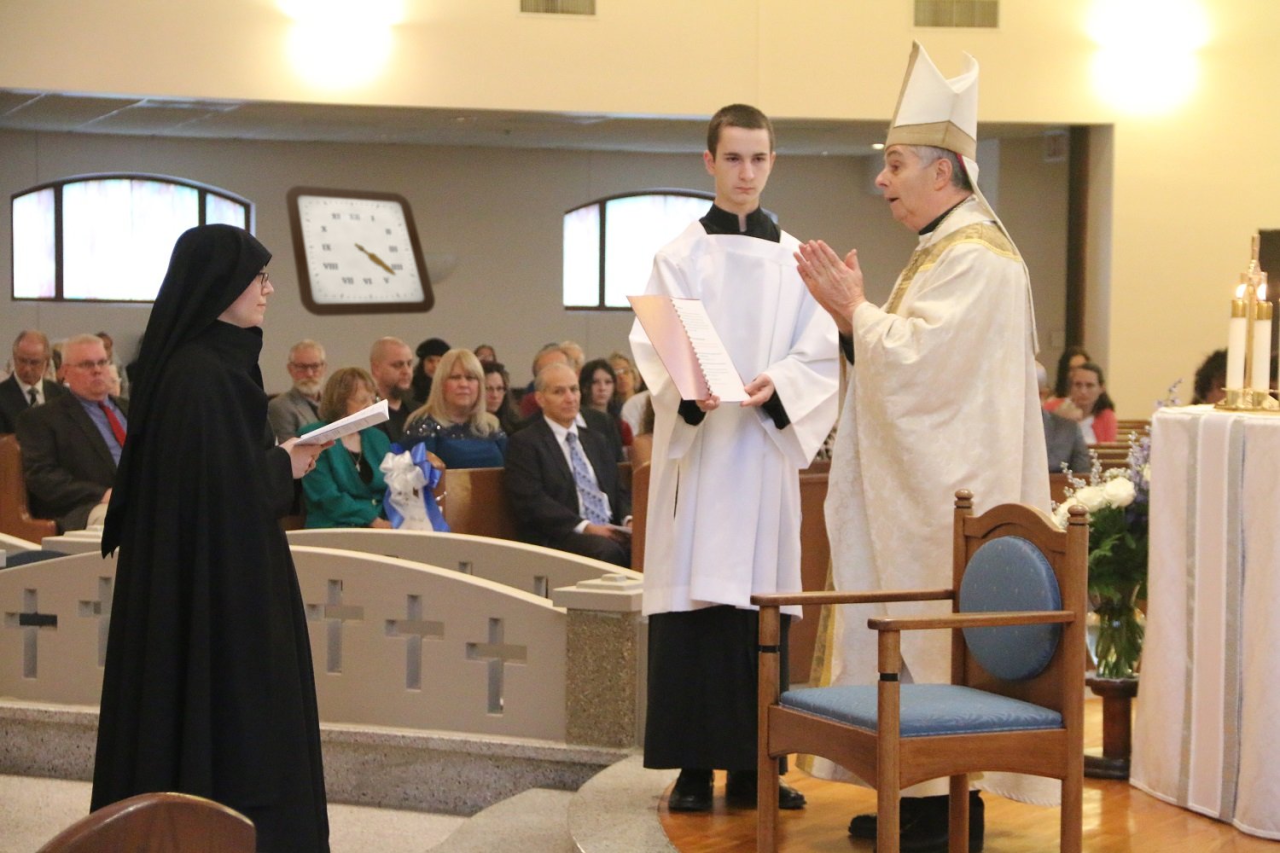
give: {"hour": 4, "minute": 22}
